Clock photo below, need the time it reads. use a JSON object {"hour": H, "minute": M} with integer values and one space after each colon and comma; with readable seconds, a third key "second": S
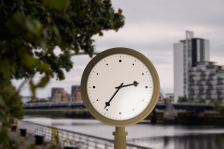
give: {"hour": 2, "minute": 36}
